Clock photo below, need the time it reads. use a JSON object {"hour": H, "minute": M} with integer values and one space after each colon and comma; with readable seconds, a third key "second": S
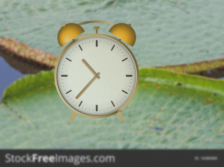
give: {"hour": 10, "minute": 37}
